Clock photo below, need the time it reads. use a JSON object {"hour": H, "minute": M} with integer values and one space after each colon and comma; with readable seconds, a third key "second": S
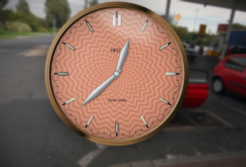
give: {"hour": 12, "minute": 38}
